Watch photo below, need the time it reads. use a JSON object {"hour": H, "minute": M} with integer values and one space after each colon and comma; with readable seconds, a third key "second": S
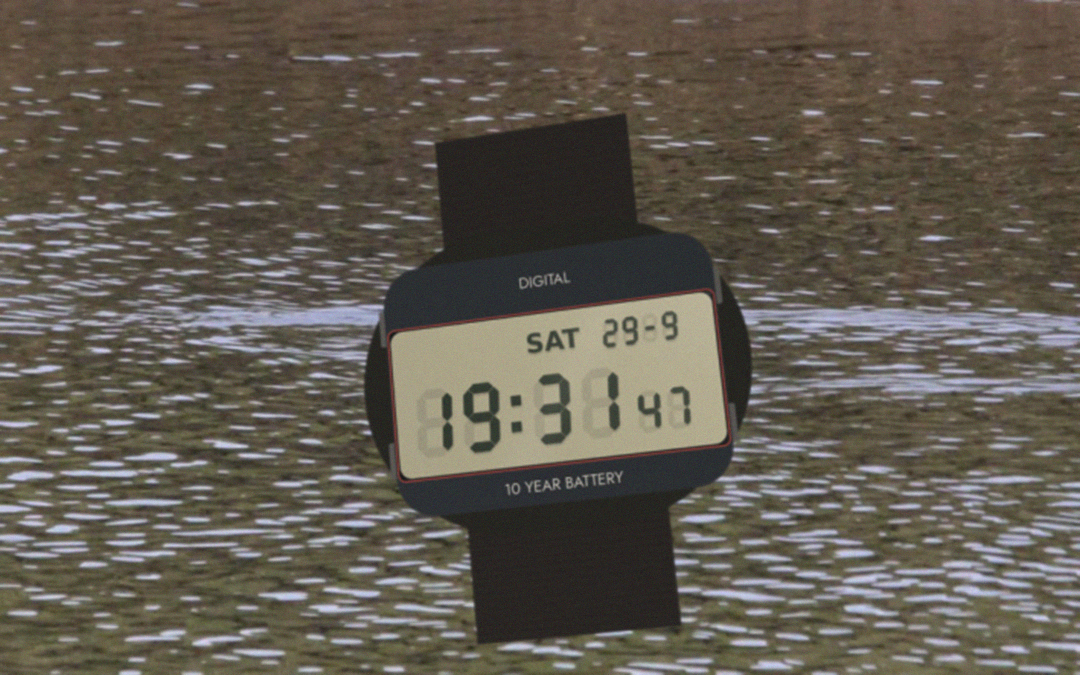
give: {"hour": 19, "minute": 31, "second": 47}
